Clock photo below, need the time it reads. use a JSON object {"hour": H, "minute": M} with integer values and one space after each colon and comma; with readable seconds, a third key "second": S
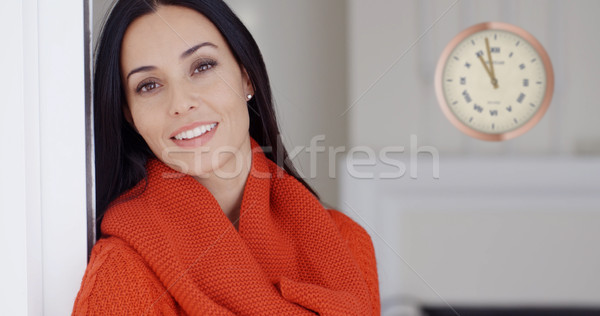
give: {"hour": 10, "minute": 58}
